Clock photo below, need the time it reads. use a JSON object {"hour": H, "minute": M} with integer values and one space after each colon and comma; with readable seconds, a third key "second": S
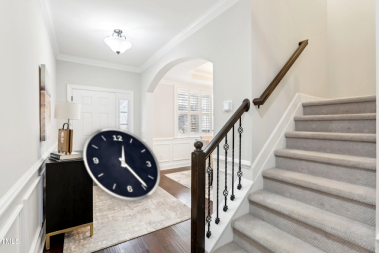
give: {"hour": 12, "minute": 24}
